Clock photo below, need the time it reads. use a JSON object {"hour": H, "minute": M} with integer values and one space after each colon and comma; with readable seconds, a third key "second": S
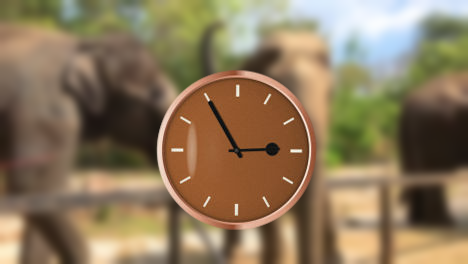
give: {"hour": 2, "minute": 55}
